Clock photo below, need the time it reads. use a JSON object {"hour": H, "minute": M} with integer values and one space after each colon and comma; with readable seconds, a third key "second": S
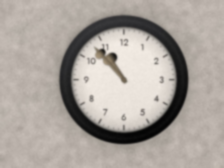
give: {"hour": 10, "minute": 53}
